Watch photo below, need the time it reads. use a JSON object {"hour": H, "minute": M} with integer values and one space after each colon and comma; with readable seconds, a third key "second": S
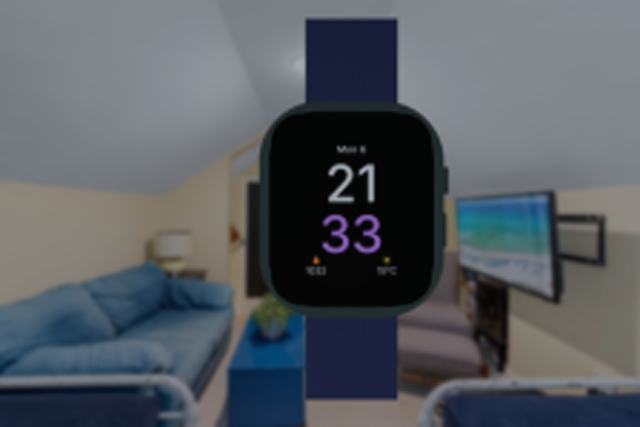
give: {"hour": 21, "minute": 33}
